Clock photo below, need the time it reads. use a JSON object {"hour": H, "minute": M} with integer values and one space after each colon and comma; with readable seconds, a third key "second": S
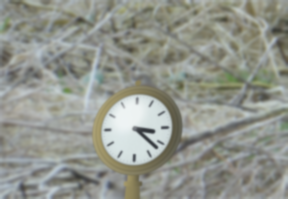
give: {"hour": 3, "minute": 22}
